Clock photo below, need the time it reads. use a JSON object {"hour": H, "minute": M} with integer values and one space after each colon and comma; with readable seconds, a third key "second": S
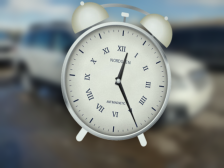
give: {"hour": 12, "minute": 25}
